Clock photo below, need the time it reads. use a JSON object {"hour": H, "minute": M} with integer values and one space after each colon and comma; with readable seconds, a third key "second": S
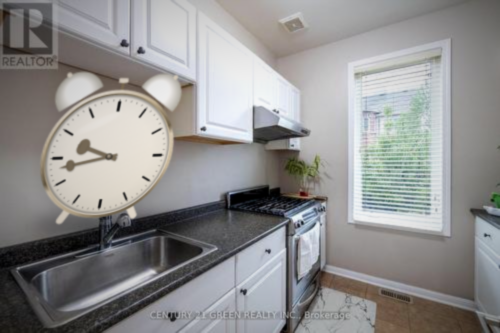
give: {"hour": 9, "minute": 43}
